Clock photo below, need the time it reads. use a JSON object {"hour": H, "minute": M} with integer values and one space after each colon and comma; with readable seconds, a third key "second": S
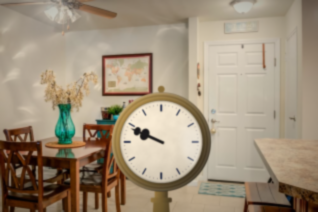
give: {"hour": 9, "minute": 49}
